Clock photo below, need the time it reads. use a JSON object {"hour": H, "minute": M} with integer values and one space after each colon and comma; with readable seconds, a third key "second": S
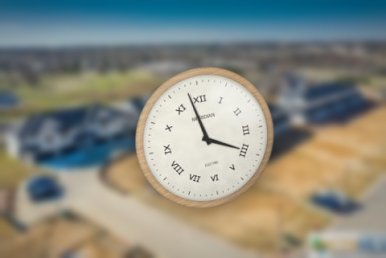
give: {"hour": 3, "minute": 58}
